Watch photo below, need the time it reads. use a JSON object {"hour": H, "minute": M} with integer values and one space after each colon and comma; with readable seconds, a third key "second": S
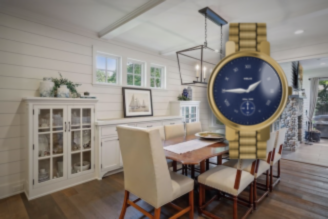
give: {"hour": 1, "minute": 45}
